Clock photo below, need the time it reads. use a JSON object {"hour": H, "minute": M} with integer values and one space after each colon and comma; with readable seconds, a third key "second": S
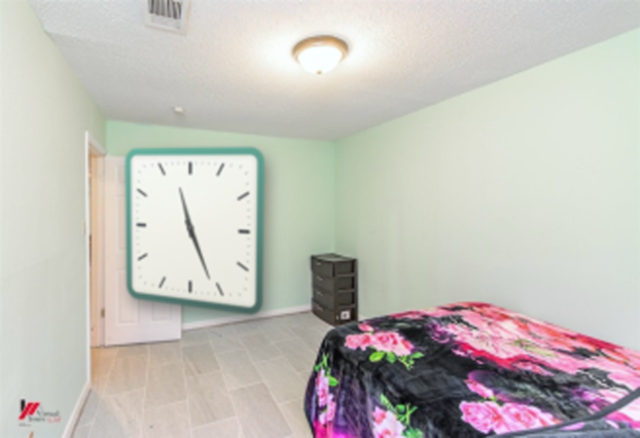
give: {"hour": 11, "minute": 26}
